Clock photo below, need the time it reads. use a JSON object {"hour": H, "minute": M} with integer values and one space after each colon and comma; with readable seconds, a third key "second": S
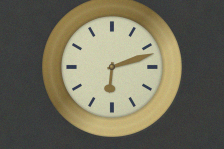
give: {"hour": 6, "minute": 12}
